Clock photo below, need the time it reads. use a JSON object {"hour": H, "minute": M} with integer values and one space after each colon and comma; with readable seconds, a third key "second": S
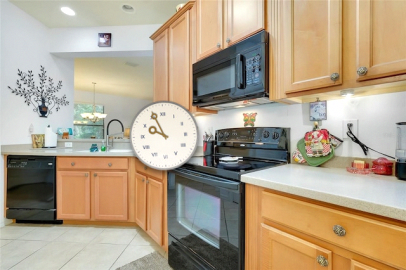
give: {"hour": 9, "minute": 56}
